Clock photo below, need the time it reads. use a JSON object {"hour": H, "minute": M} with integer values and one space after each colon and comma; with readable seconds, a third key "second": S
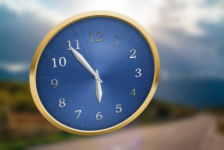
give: {"hour": 5, "minute": 54}
